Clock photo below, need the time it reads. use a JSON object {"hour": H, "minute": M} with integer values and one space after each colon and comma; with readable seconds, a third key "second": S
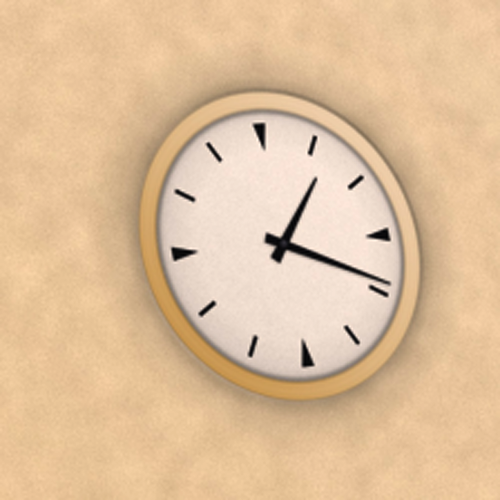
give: {"hour": 1, "minute": 19}
